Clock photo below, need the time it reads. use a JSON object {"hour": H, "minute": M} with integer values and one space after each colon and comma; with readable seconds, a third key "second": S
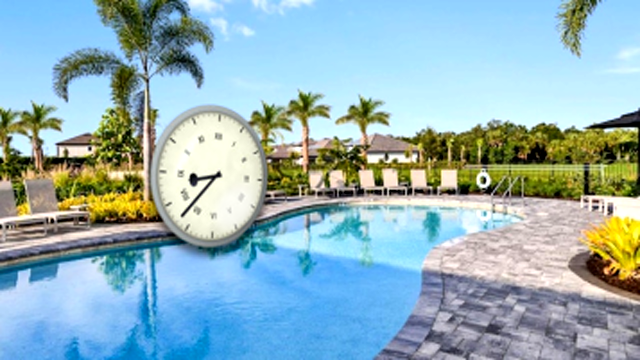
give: {"hour": 8, "minute": 37}
